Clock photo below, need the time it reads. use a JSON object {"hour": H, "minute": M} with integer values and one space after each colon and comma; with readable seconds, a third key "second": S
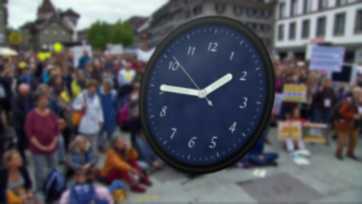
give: {"hour": 1, "minute": 44, "second": 51}
